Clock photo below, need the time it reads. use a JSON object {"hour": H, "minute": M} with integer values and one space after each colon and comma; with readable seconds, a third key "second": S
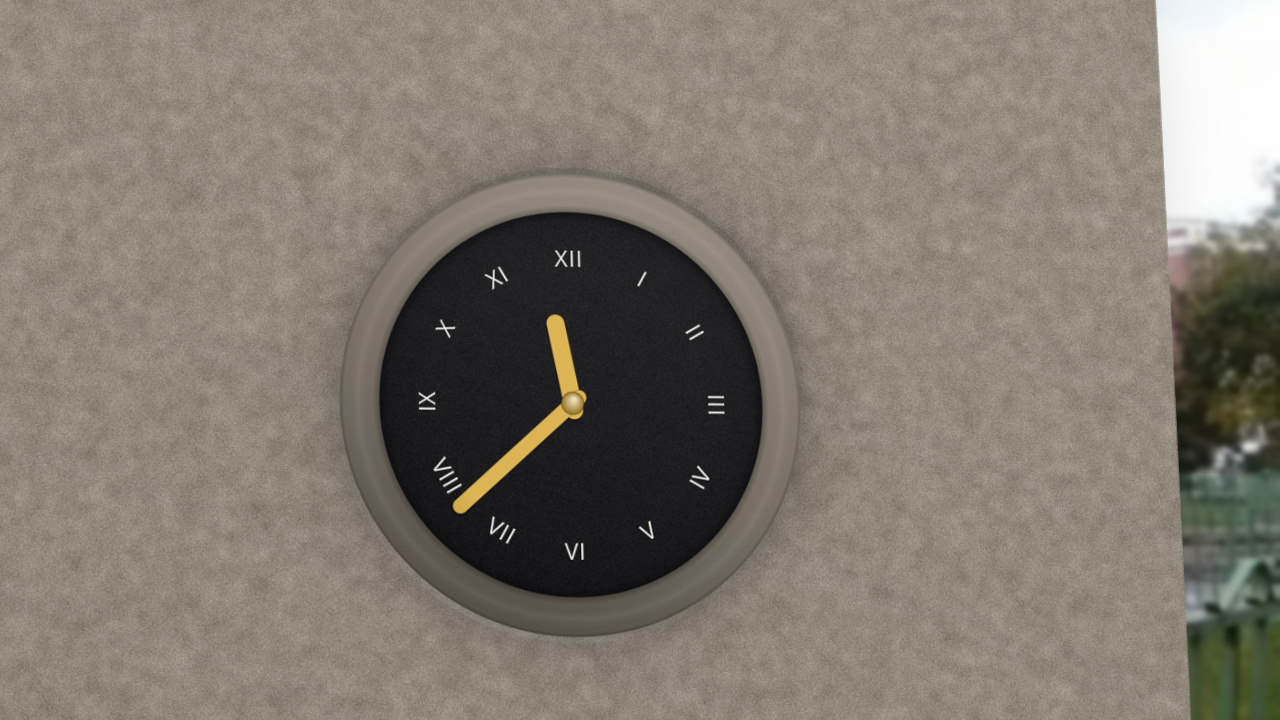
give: {"hour": 11, "minute": 38}
